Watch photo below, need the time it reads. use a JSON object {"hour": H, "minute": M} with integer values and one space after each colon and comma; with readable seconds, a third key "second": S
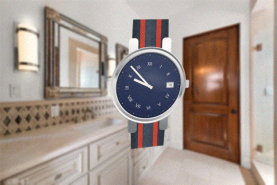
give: {"hour": 9, "minute": 53}
